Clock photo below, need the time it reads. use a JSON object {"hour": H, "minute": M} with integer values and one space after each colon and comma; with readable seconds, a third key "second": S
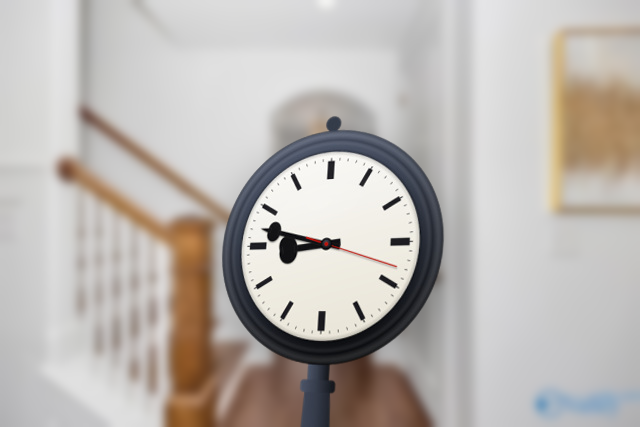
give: {"hour": 8, "minute": 47, "second": 18}
